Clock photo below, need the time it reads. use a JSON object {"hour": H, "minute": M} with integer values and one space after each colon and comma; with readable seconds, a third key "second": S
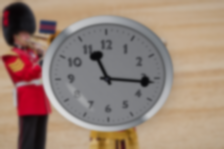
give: {"hour": 11, "minute": 16}
